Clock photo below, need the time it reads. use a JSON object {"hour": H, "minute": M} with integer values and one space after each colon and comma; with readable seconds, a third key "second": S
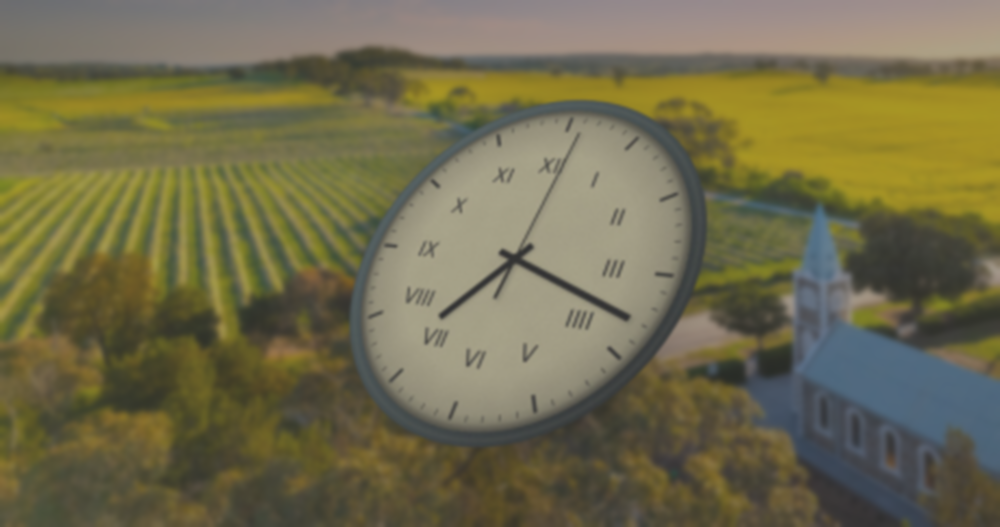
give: {"hour": 7, "minute": 18, "second": 1}
